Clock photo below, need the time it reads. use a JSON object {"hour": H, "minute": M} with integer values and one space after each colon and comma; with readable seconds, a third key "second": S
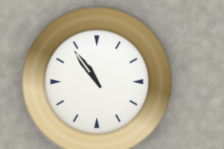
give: {"hour": 10, "minute": 54}
